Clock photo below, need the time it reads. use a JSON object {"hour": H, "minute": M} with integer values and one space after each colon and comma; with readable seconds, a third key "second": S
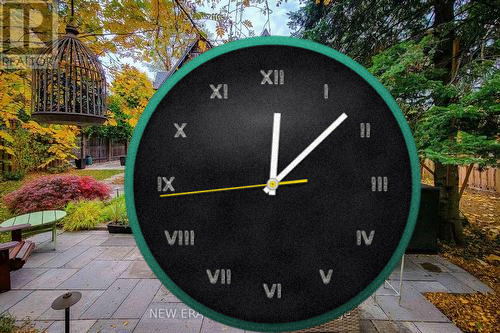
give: {"hour": 12, "minute": 7, "second": 44}
